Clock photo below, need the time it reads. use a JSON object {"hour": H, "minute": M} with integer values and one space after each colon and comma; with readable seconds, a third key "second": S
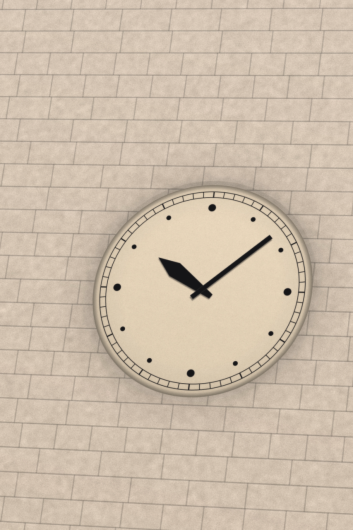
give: {"hour": 10, "minute": 8}
